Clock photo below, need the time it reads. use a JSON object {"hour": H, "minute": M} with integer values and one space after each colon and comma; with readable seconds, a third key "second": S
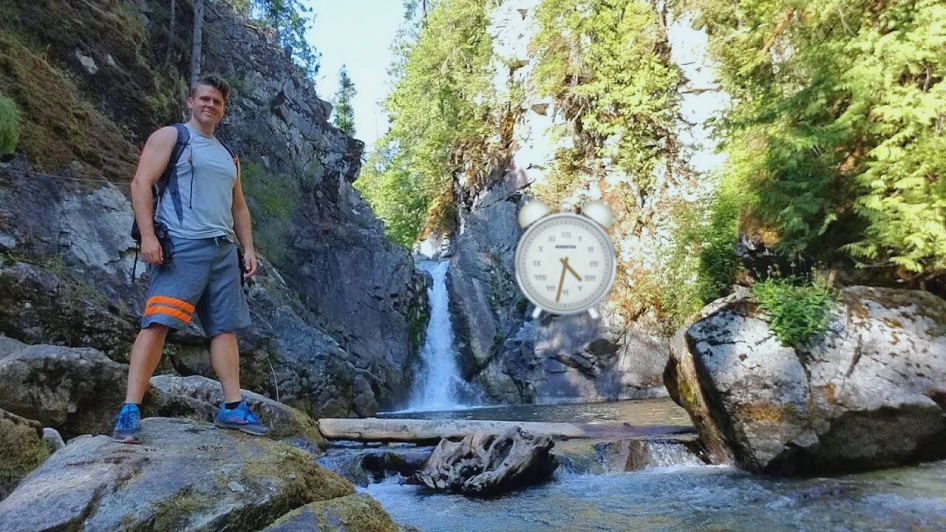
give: {"hour": 4, "minute": 32}
